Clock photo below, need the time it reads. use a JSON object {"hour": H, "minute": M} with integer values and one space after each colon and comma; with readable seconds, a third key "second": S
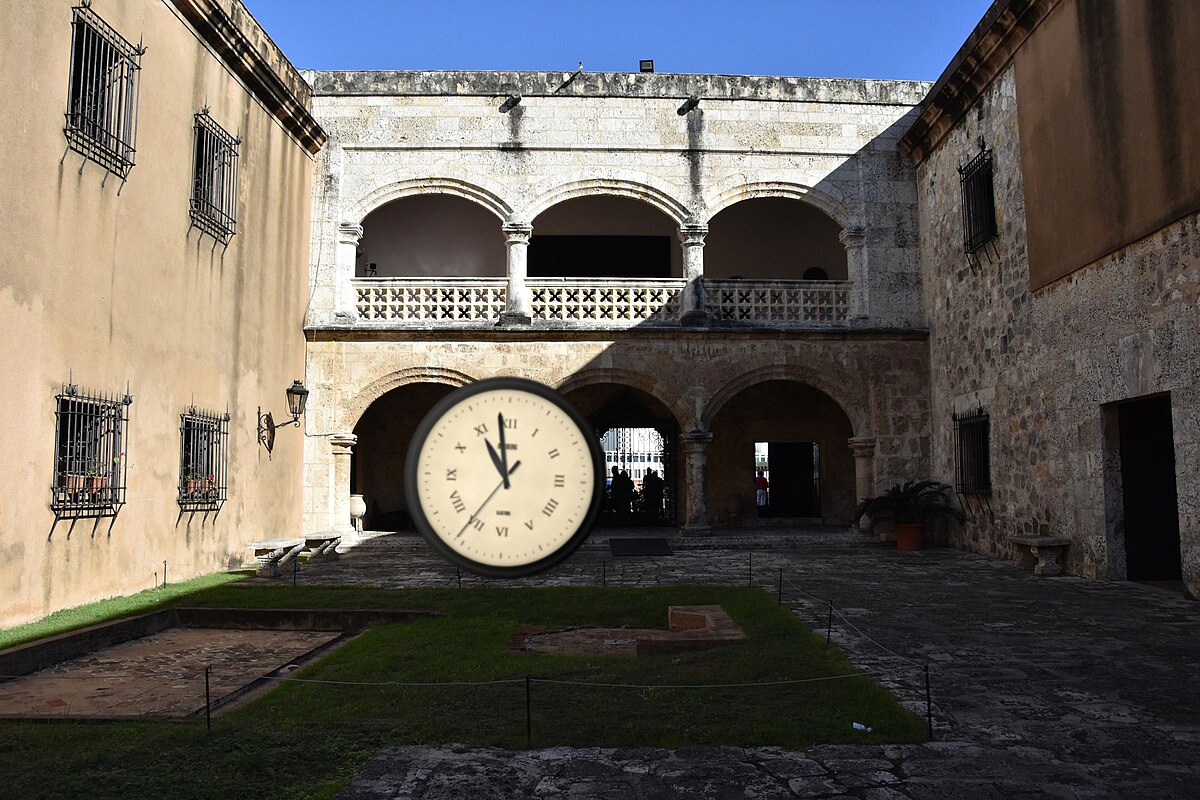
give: {"hour": 10, "minute": 58, "second": 36}
